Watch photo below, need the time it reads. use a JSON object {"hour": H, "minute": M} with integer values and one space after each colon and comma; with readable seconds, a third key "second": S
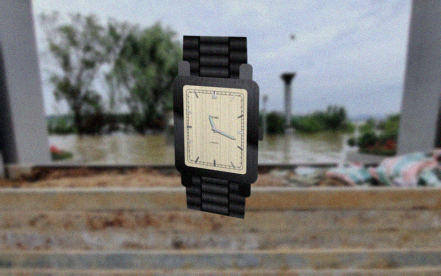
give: {"hour": 11, "minute": 18}
